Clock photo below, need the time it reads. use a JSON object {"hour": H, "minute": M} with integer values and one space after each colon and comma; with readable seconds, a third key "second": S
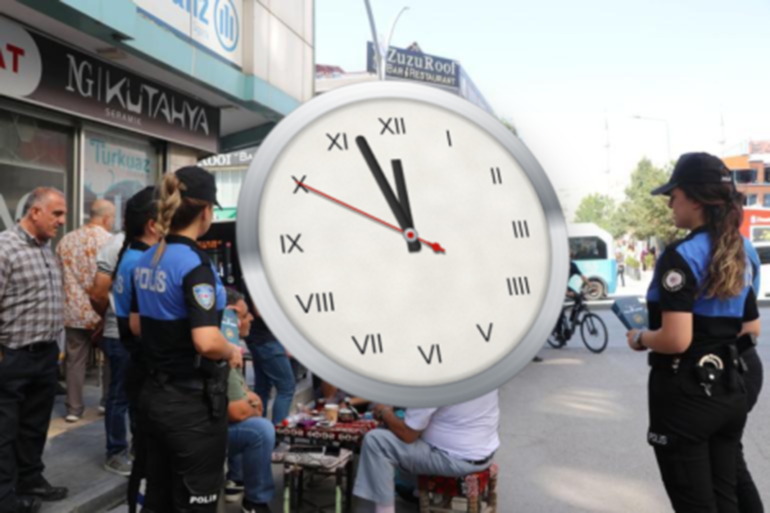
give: {"hour": 11, "minute": 56, "second": 50}
